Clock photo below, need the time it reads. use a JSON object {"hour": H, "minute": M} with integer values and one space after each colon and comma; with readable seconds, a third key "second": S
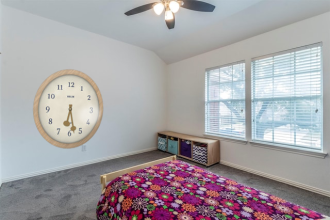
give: {"hour": 6, "minute": 28}
